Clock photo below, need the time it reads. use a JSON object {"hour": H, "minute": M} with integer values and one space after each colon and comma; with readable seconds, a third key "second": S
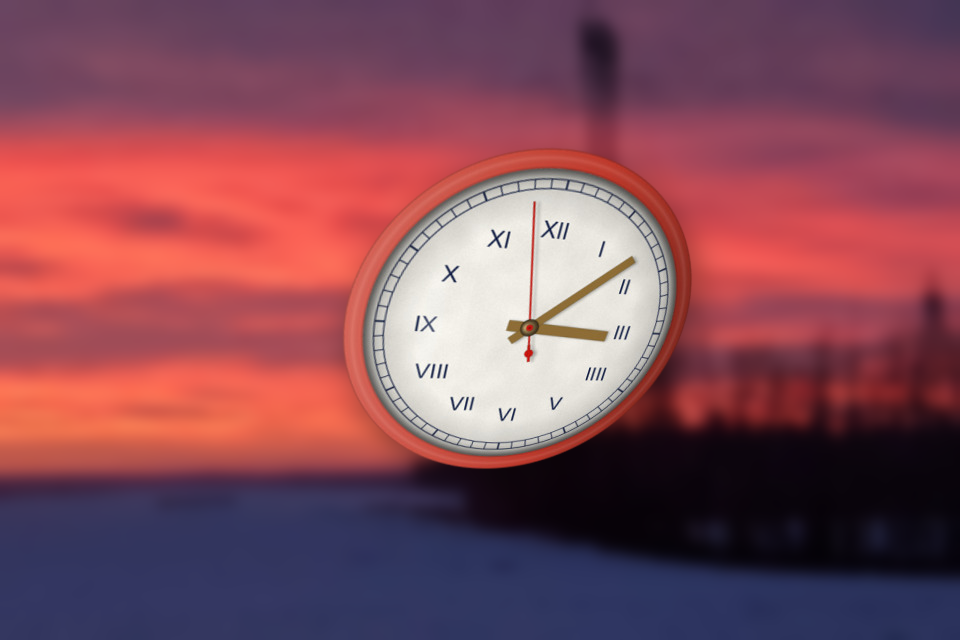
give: {"hour": 3, "minute": 7, "second": 58}
